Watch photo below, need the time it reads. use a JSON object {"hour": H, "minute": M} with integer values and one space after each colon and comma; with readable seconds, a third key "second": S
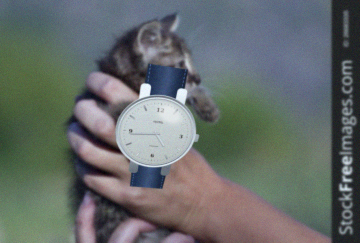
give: {"hour": 4, "minute": 44}
